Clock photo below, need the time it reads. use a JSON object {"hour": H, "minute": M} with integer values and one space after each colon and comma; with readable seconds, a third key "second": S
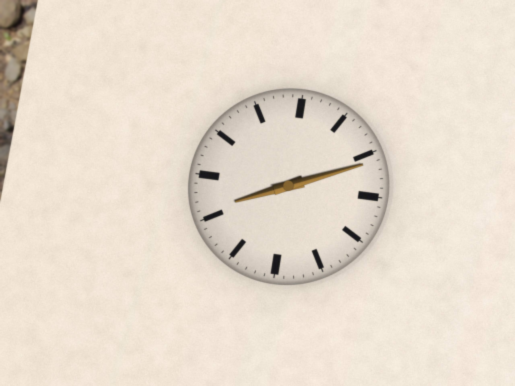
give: {"hour": 8, "minute": 11}
